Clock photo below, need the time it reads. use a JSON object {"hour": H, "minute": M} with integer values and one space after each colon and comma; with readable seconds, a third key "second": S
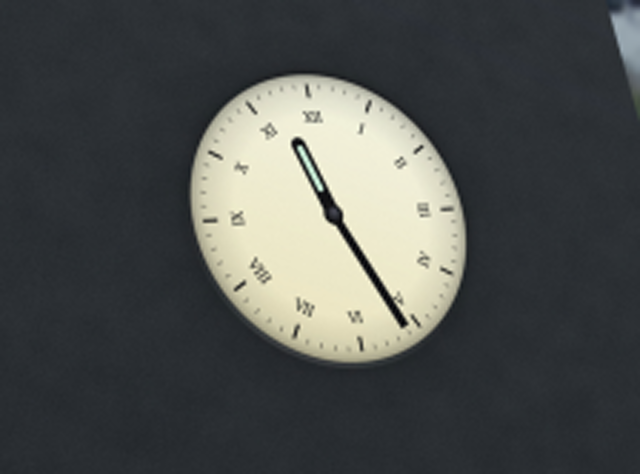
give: {"hour": 11, "minute": 26}
